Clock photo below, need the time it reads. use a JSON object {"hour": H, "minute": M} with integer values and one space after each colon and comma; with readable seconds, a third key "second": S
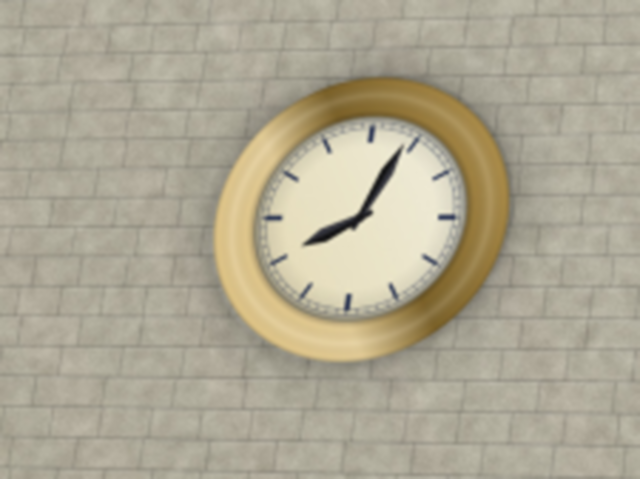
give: {"hour": 8, "minute": 4}
